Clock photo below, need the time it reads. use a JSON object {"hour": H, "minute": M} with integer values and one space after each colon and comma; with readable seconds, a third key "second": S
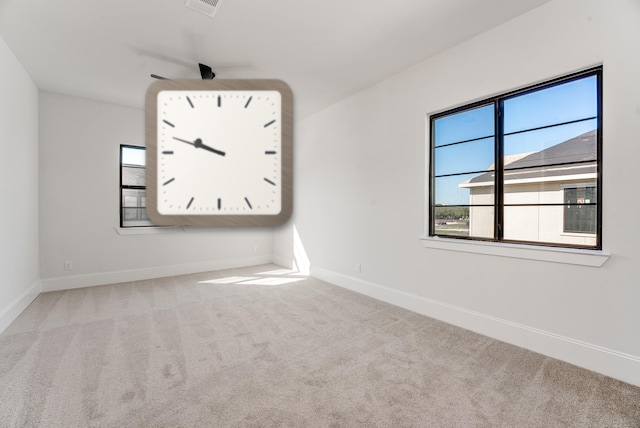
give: {"hour": 9, "minute": 48}
